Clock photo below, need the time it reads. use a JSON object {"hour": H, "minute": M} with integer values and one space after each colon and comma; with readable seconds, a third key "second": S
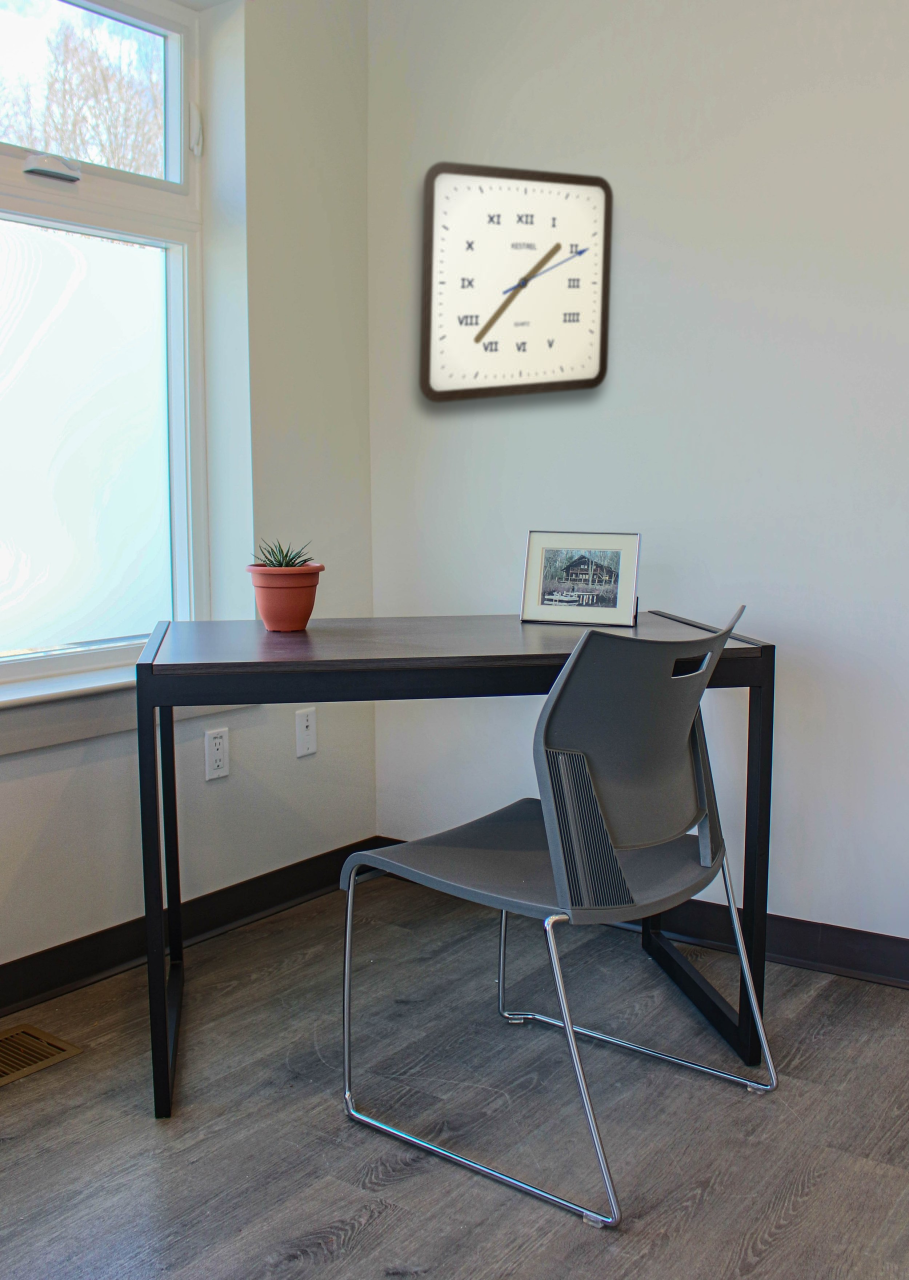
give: {"hour": 1, "minute": 37, "second": 11}
